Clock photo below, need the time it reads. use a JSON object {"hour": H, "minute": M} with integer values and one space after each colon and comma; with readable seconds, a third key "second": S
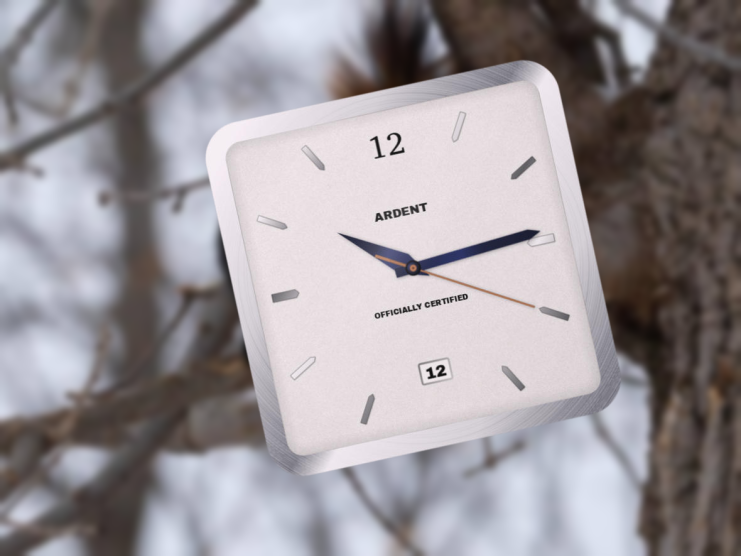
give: {"hour": 10, "minute": 14, "second": 20}
